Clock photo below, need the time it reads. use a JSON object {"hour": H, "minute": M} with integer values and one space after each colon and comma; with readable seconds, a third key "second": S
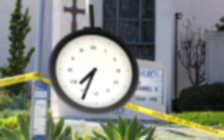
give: {"hour": 7, "minute": 34}
